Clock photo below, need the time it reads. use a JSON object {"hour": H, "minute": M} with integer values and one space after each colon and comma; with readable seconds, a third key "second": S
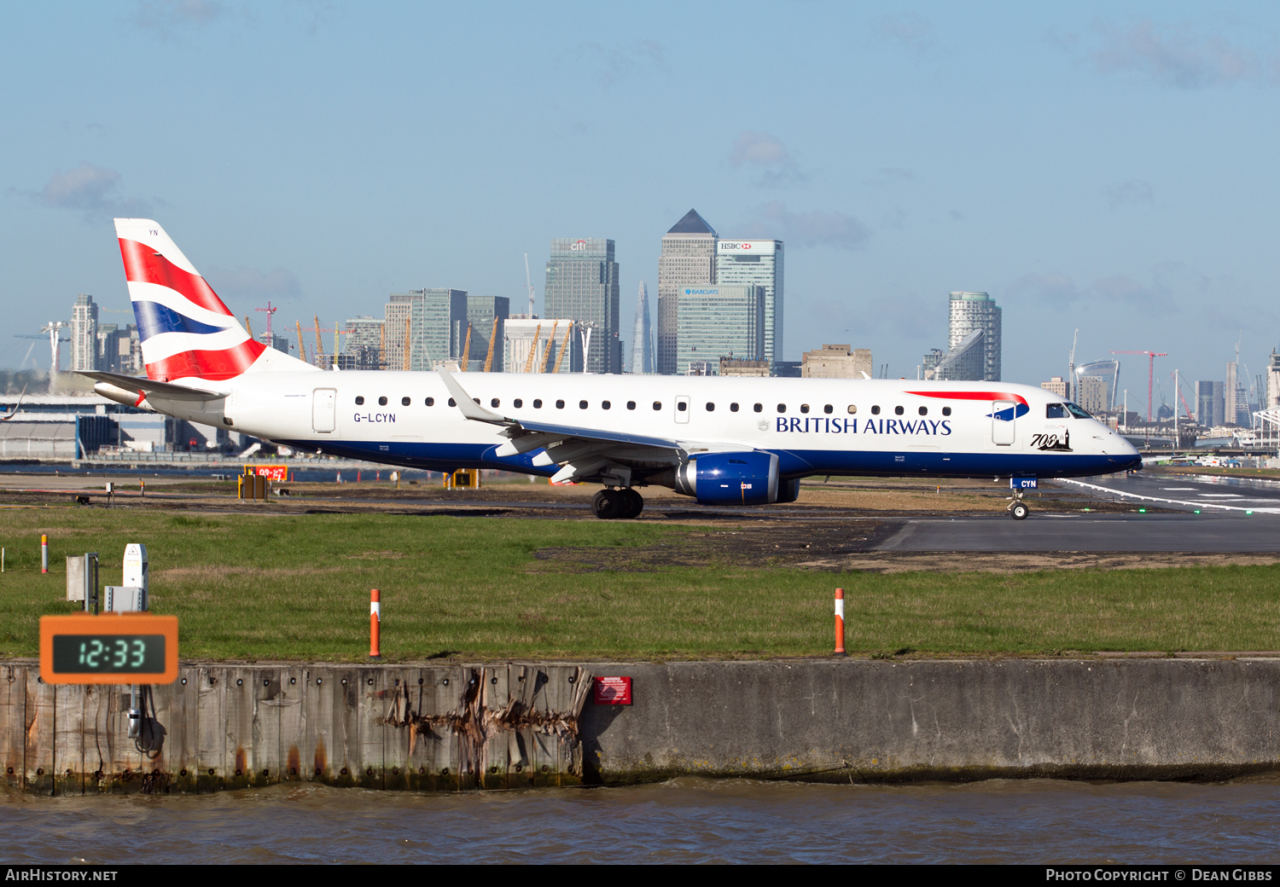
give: {"hour": 12, "minute": 33}
